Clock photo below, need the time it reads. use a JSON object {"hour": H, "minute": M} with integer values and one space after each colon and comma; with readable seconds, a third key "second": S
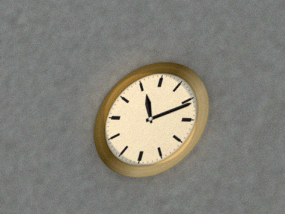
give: {"hour": 11, "minute": 11}
